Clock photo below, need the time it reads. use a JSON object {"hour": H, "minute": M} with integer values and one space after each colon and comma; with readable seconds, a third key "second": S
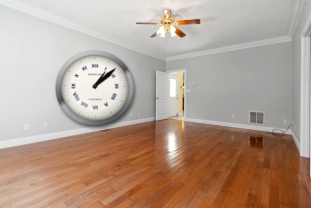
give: {"hour": 1, "minute": 8}
